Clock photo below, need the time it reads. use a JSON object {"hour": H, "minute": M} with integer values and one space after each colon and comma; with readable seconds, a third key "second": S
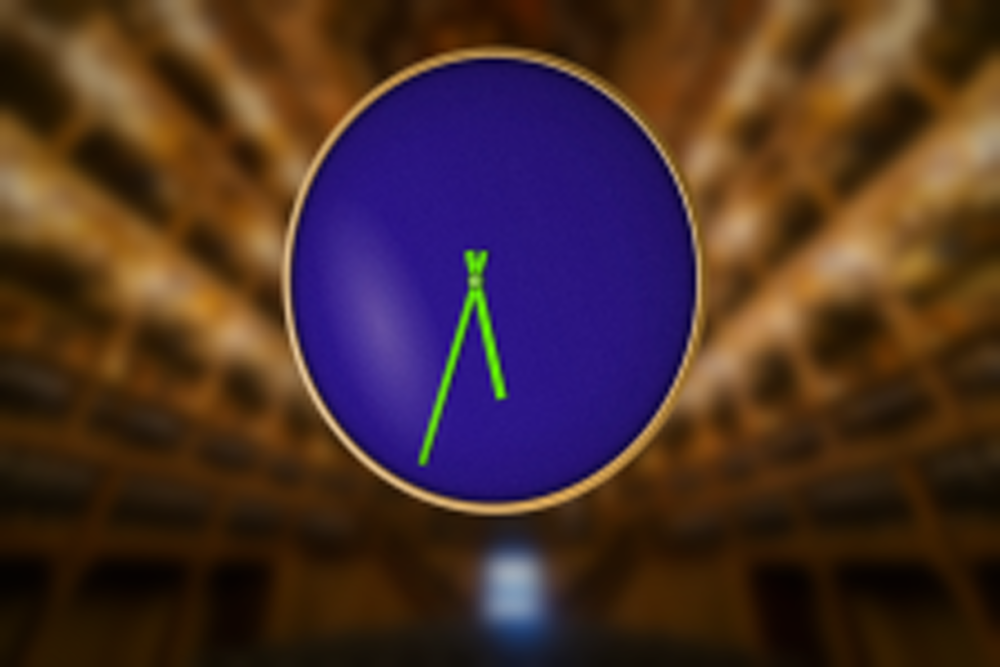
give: {"hour": 5, "minute": 33}
